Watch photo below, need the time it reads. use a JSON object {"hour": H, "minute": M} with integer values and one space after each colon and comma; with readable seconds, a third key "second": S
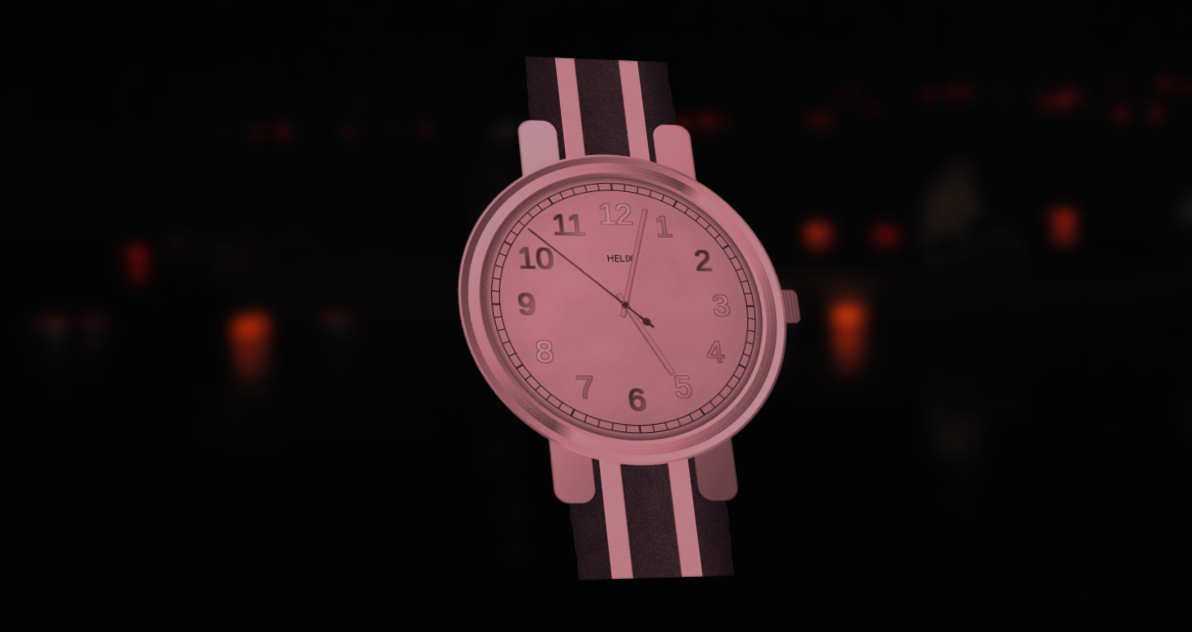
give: {"hour": 5, "minute": 2, "second": 52}
